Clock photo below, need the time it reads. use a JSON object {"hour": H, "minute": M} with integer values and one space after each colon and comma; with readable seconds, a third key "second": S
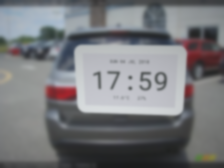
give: {"hour": 17, "minute": 59}
